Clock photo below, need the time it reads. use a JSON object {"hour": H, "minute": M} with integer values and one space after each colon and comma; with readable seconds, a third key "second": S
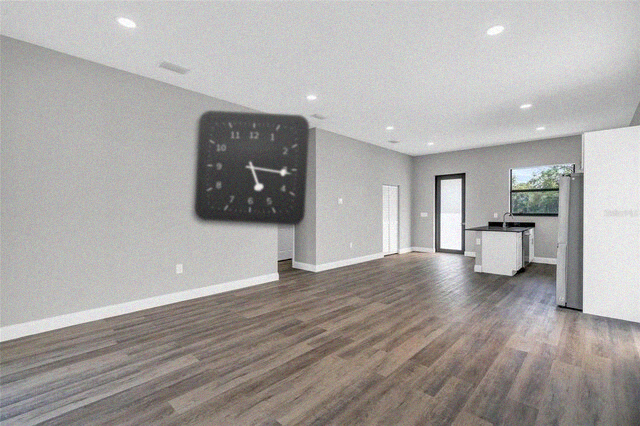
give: {"hour": 5, "minute": 16}
